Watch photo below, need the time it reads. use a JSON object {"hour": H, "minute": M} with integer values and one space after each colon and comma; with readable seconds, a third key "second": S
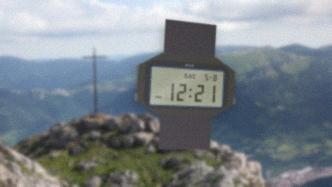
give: {"hour": 12, "minute": 21}
